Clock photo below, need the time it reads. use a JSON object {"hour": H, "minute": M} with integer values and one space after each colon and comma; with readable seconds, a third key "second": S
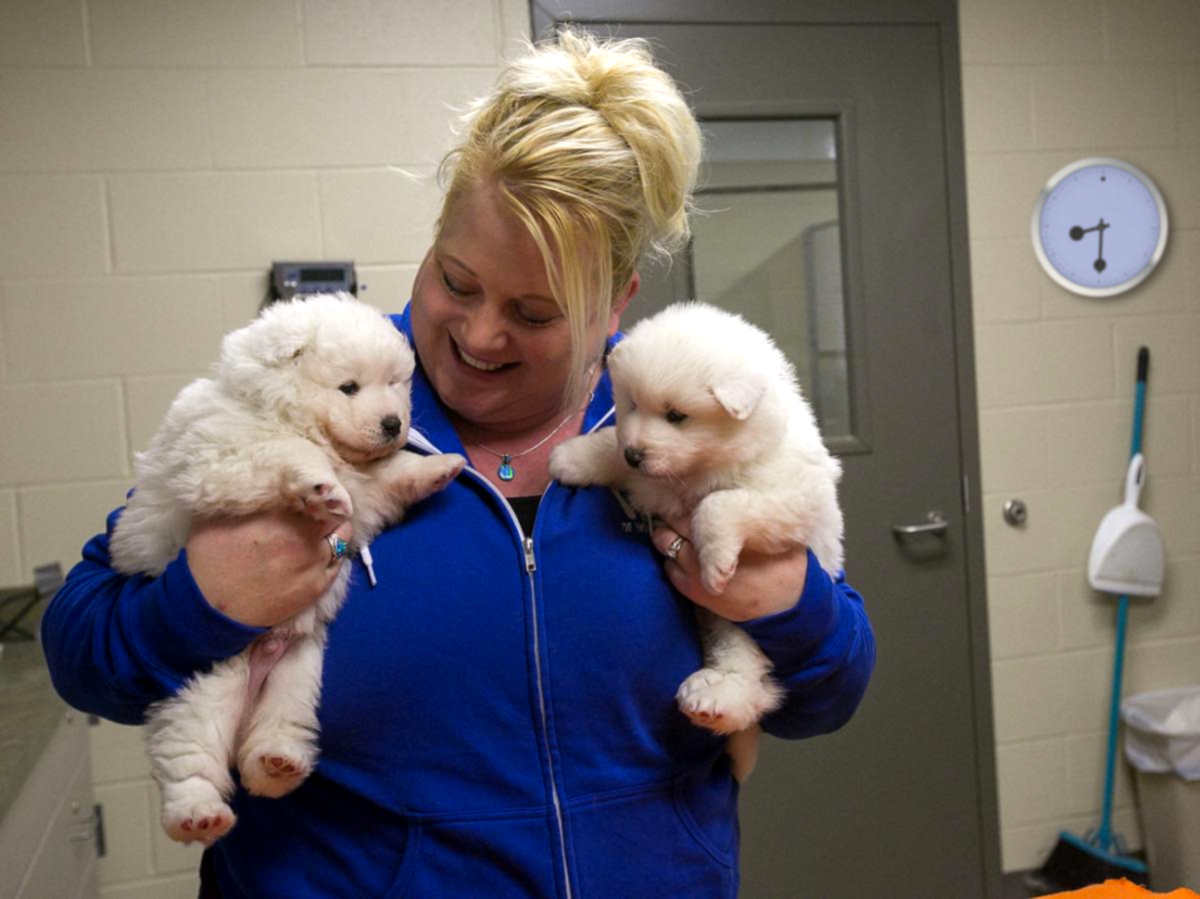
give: {"hour": 8, "minute": 30}
